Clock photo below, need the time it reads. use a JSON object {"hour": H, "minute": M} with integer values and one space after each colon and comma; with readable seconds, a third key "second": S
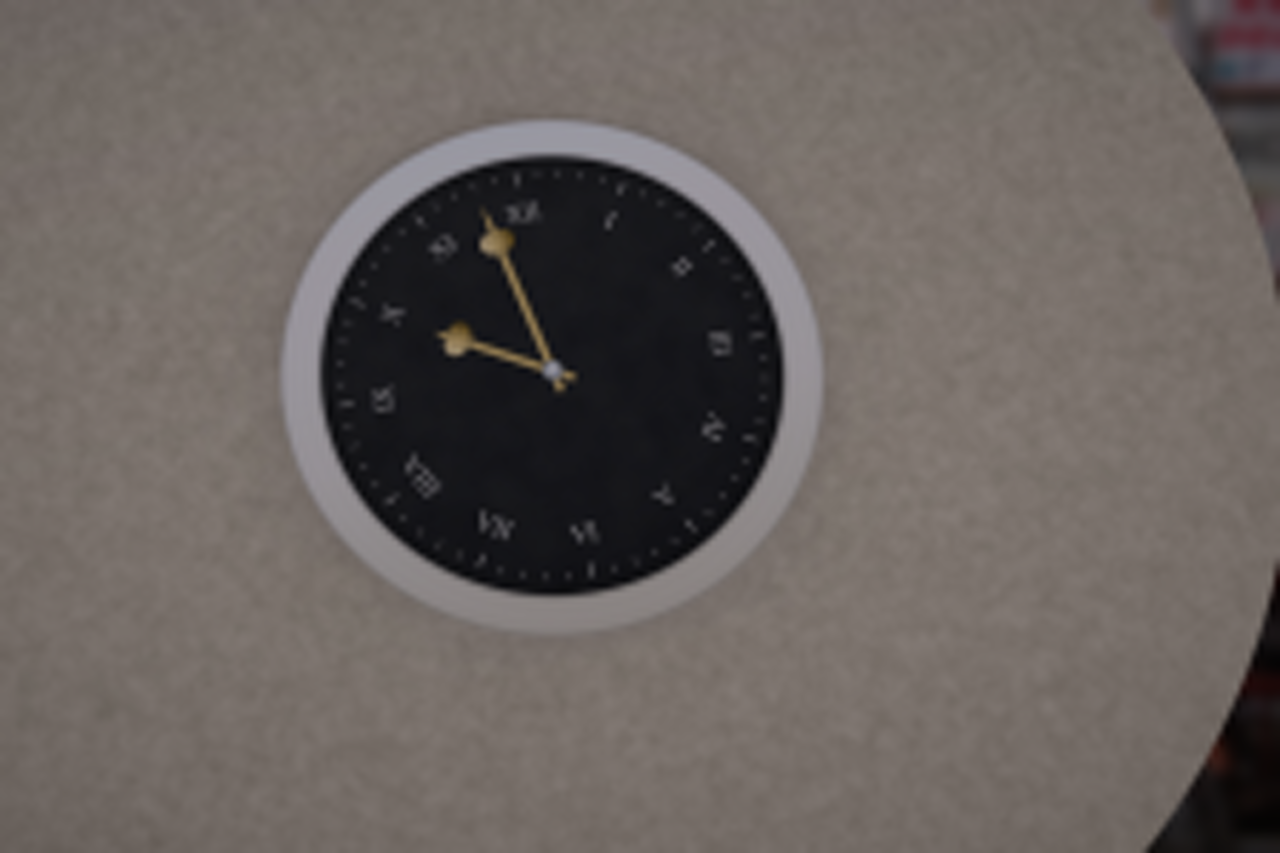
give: {"hour": 9, "minute": 58}
